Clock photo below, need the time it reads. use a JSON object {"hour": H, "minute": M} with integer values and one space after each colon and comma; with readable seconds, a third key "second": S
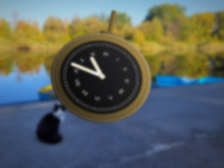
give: {"hour": 10, "minute": 47}
